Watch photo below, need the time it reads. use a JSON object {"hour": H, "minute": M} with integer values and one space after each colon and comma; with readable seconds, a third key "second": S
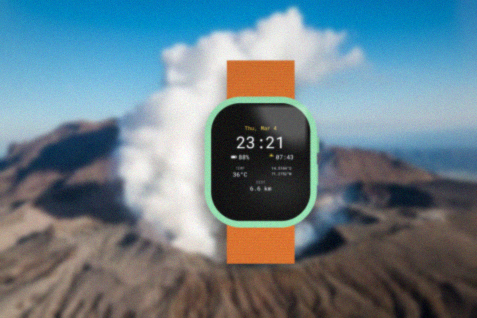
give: {"hour": 23, "minute": 21}
